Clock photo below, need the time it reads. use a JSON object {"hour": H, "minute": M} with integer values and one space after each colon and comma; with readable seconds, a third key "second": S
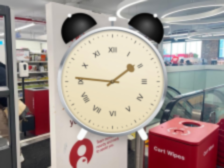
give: {"hour": 1, "minute": 46}
